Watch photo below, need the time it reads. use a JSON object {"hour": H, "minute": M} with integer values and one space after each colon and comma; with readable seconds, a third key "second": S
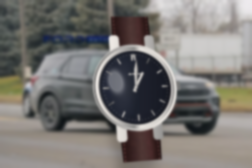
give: {"hour": 1, "minute": 1}
